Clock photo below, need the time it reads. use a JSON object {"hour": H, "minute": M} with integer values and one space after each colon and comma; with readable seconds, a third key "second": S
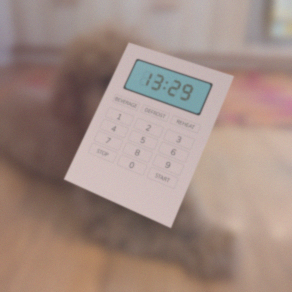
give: {"hour": 13, "minute": 29}
